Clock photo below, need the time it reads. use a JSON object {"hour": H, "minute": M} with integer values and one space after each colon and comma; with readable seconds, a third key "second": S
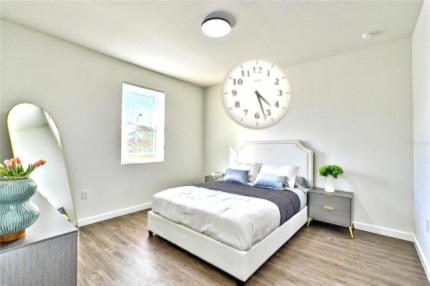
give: {"hour": 4, "minute": 27}
